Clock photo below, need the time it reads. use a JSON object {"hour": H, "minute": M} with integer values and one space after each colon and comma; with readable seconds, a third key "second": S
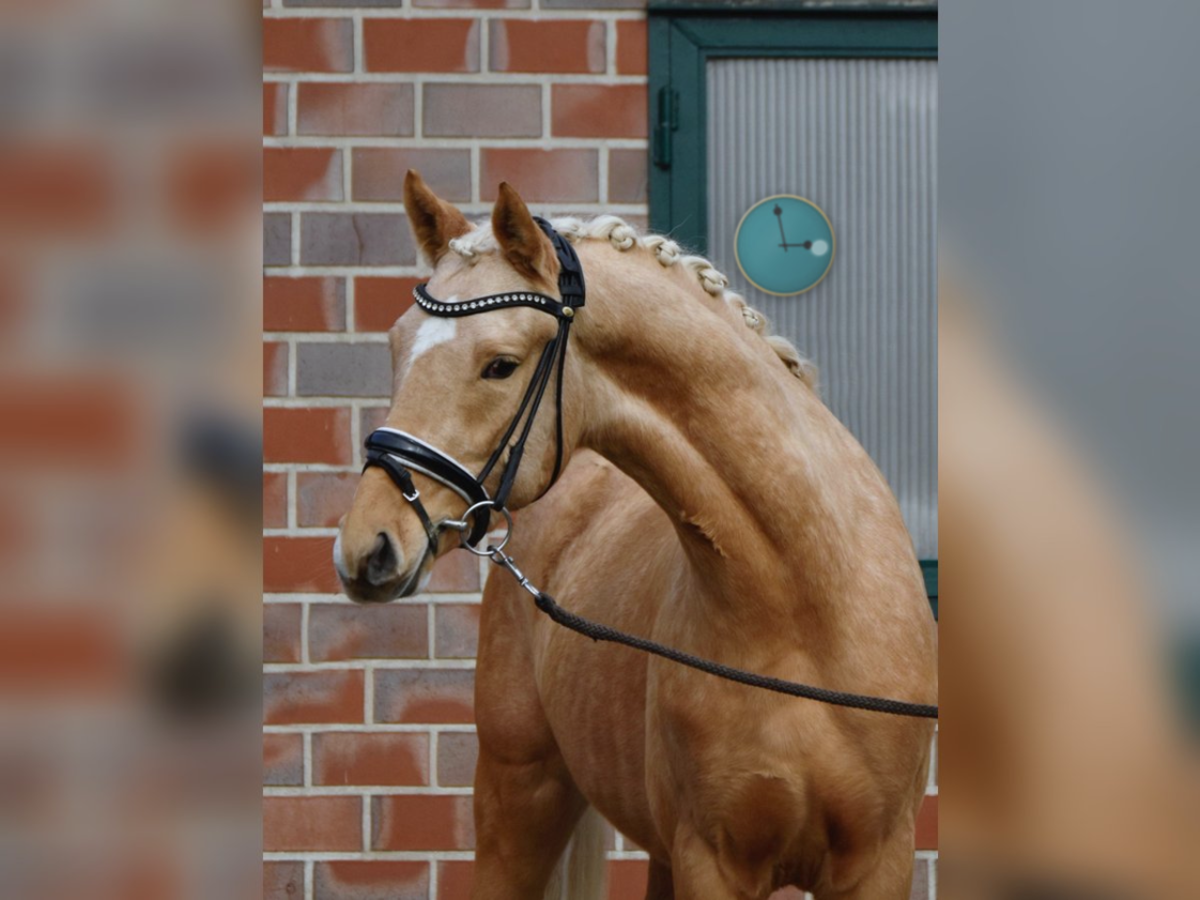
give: {"hour": 2, "minute": 58}
